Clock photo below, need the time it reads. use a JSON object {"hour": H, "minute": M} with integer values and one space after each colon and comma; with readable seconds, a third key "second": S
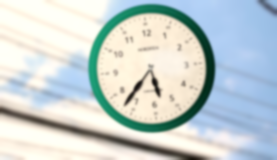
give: {"hour": 5, "minute": 37}
